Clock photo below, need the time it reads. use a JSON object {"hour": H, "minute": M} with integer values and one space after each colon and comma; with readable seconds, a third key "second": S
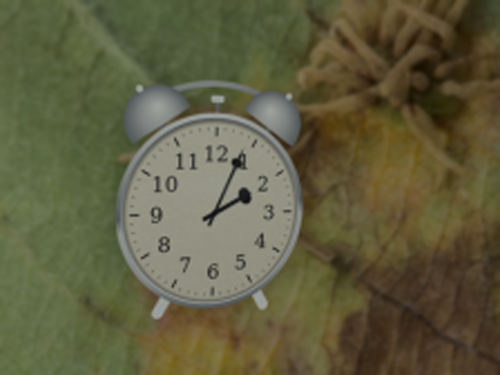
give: {"hour": 2, "minute": 4}
